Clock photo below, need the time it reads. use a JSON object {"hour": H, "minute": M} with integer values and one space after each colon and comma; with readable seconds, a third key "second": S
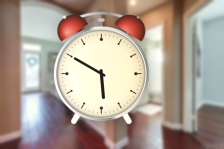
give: {"hour": 5, "minute": 50}
